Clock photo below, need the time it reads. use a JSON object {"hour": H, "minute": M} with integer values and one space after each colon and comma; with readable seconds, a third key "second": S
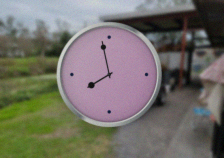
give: {"hour": 7, "minute": 58}
